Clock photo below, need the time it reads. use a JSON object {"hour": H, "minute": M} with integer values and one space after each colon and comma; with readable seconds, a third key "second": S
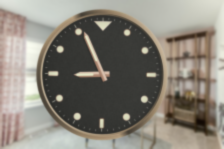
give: {"hour": 8, "minute": 56}
